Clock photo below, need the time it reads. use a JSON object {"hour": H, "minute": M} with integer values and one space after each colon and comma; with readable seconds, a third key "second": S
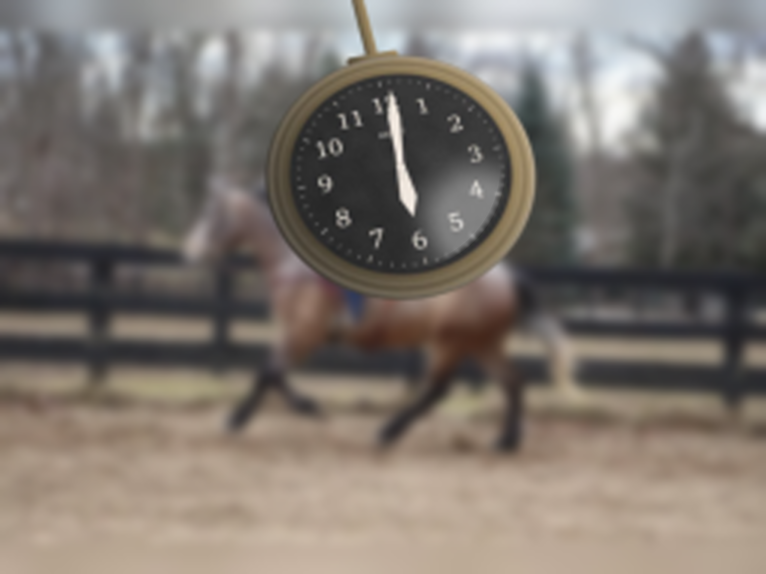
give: {"hour": 6, "minute": 1}
